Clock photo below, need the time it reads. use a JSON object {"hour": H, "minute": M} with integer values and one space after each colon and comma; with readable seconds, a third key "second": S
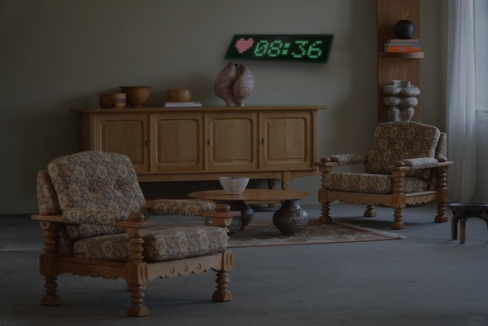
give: {"hour": 8, "minute": 36}
